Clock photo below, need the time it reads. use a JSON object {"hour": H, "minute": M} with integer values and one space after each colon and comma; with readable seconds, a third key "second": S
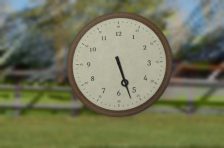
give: {"hour": 5, "minute": 27}
